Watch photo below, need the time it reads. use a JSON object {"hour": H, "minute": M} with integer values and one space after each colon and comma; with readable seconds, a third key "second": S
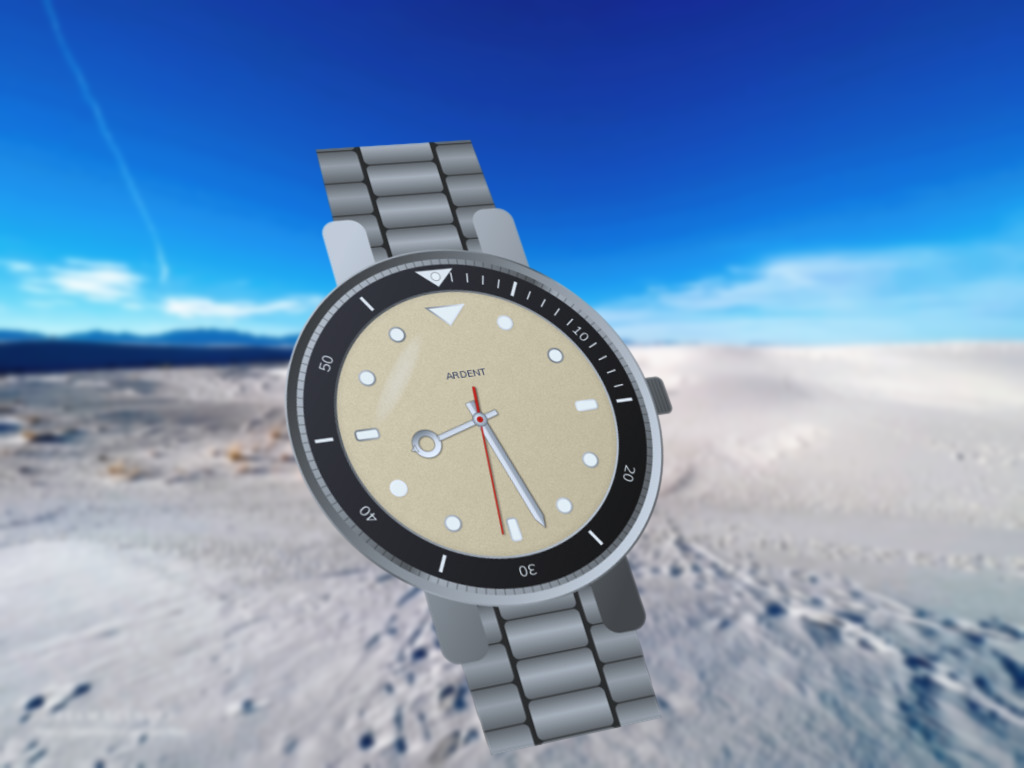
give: {"hour": 8, "minute": 27, "second": 31}
